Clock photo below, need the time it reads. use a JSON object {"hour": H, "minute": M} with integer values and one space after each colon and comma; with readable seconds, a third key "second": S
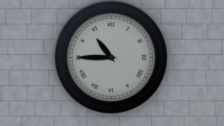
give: {"hour": 10, "minute": 45}
